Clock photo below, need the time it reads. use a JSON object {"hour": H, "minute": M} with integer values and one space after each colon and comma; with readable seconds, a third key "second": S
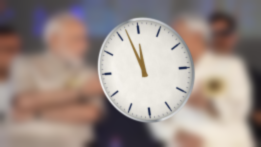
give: {"hour": 11, "minute": 57}
